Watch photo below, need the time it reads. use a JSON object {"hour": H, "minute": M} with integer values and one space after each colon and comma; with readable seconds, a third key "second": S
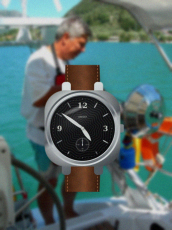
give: {"hour": 4, "minute": 51}
